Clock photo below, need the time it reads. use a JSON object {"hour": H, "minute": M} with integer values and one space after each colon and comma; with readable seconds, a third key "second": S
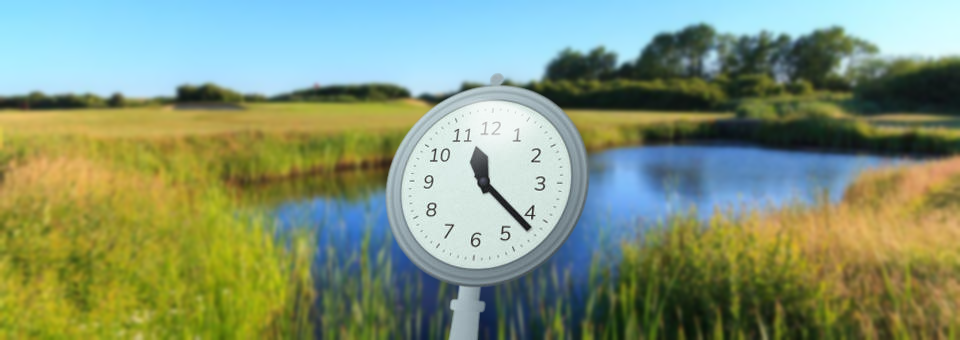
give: {"hour": 11, "minute": 22}
